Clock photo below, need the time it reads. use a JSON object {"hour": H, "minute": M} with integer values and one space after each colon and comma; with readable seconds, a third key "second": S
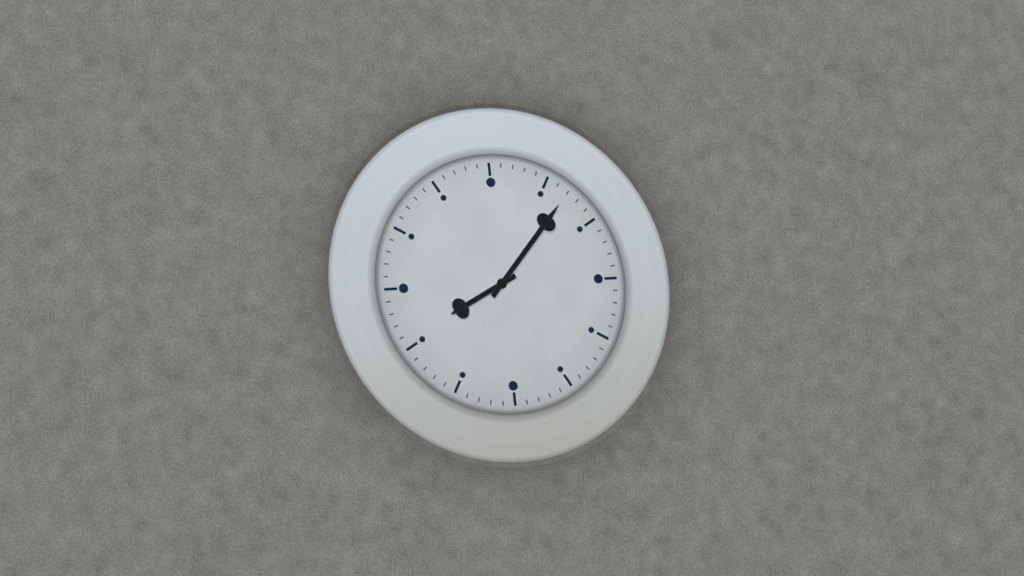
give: {"hour": 8, "minute": 7}
